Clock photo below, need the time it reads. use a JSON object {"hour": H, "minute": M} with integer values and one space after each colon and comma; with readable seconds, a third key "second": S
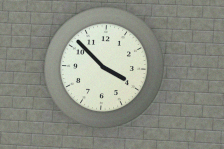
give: {"hour": 3, "minute": 52}
